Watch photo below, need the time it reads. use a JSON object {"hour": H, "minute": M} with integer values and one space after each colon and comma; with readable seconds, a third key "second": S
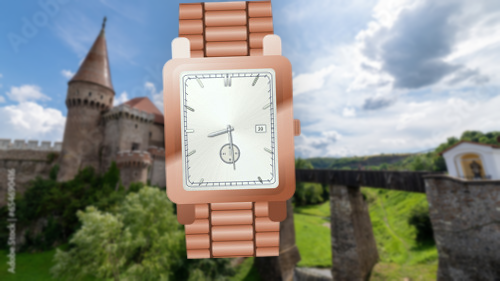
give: {"hour": 8, "minute": 29}
